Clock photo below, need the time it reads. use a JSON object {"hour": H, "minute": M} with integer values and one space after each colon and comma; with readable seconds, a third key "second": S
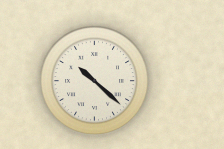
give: {"hour": 10, "minute": 22}
